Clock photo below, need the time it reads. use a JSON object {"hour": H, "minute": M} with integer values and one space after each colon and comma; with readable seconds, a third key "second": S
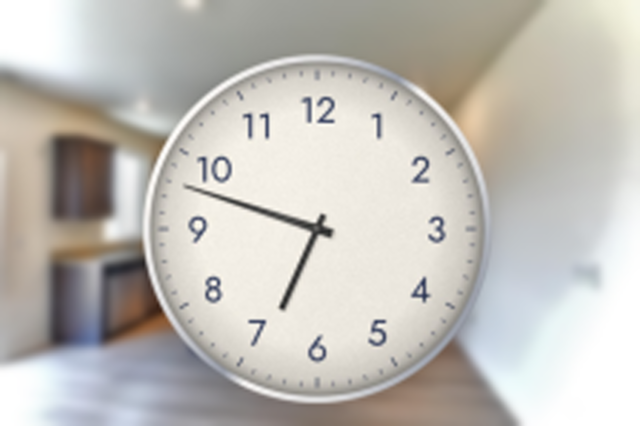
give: {"hour": 6, "minute": 48}
